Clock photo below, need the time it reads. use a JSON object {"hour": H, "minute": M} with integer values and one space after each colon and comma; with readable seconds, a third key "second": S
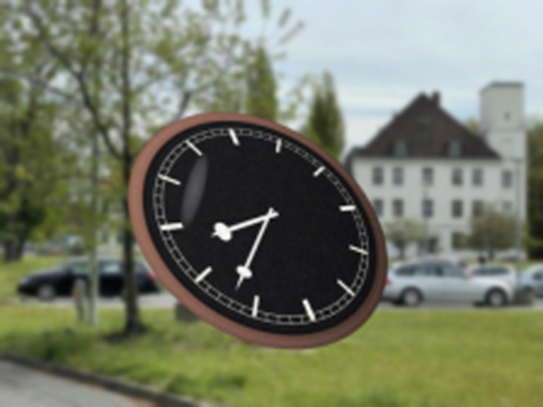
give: {"hour": 8, "minute": 37}
